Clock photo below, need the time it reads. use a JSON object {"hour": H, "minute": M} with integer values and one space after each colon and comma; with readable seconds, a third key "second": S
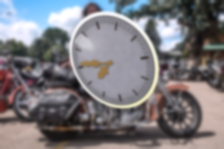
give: {"hour": 7, "minute": 46}
